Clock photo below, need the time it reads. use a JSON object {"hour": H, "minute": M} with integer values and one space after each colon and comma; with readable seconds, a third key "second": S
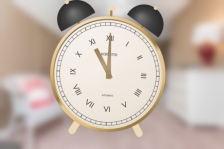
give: {"hour": 11, "minute": 0}
